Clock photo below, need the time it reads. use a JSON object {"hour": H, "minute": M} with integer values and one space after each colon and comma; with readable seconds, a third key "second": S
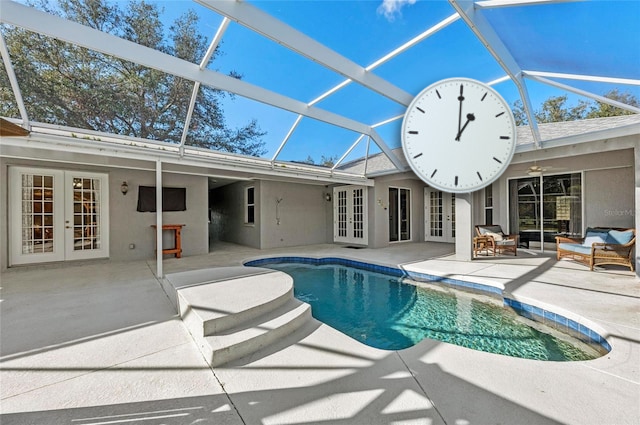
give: {"hour": 1, "minute": 0}
